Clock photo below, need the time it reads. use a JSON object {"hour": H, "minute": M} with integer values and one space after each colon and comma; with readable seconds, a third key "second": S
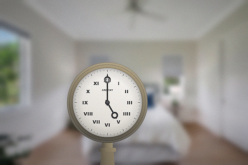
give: {"hour": 5, "minute": 0}
